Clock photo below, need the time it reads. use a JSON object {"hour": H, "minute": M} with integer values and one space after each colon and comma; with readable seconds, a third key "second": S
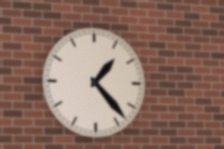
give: {"hour": 1, "minute": 23}
